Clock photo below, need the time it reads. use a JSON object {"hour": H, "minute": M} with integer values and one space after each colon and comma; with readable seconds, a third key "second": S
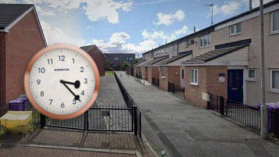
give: {"hour": 3, "minute": 23}
